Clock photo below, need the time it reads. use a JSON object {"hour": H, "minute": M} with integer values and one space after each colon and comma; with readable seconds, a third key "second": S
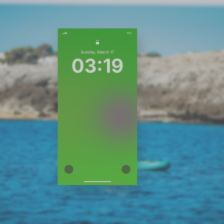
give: {"hour": 3, "minute": 19}
